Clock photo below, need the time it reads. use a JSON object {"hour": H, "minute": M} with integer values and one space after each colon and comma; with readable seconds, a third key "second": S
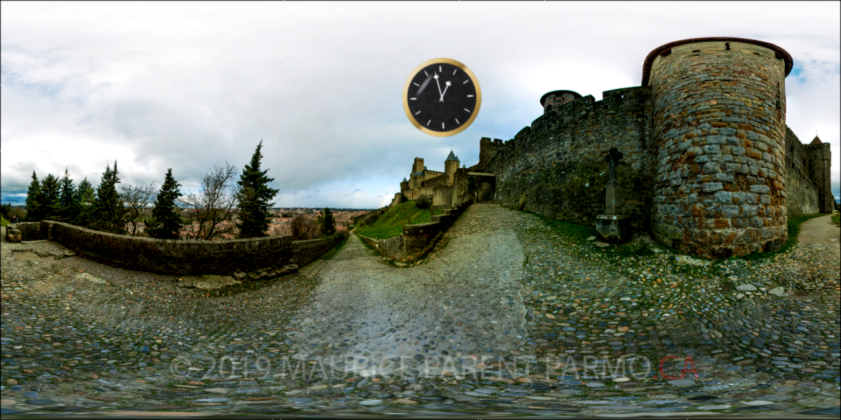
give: {"hour": 12, "minute": 58}
